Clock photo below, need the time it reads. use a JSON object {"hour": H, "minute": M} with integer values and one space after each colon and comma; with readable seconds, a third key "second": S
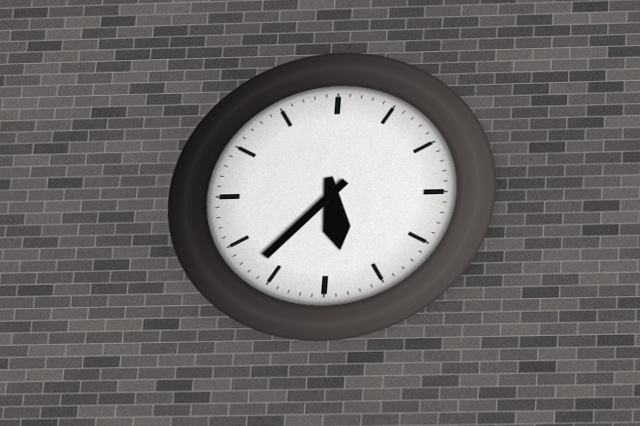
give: {"hour": 5, "minute": 37}
